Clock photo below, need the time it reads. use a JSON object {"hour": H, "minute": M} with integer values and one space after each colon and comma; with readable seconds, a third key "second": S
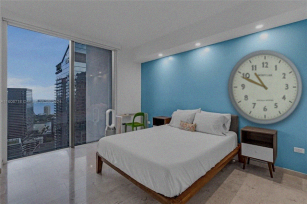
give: {"hour": 10, "minute": 49}
